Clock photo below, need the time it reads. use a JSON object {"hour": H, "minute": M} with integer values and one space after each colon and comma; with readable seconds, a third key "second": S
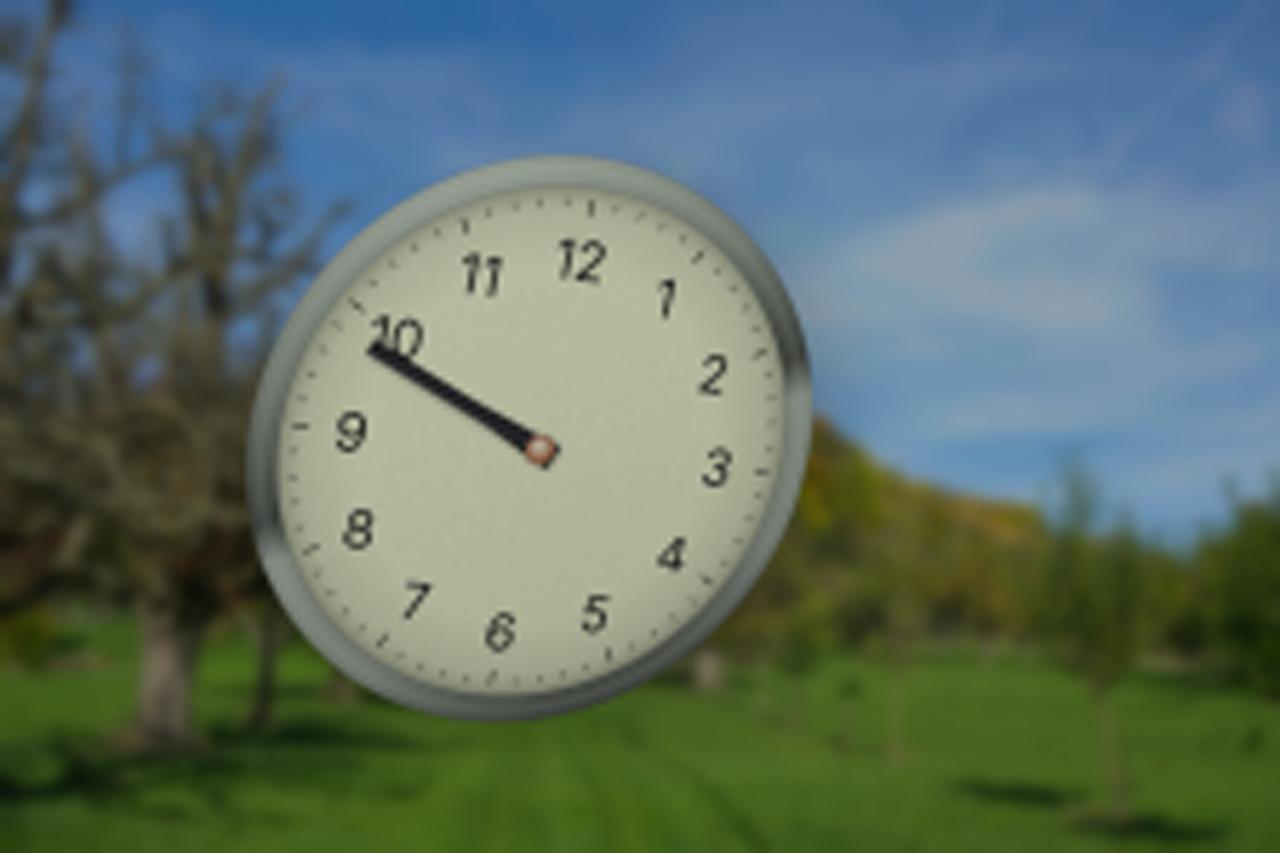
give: {"hour": 9, "minute": 49}
